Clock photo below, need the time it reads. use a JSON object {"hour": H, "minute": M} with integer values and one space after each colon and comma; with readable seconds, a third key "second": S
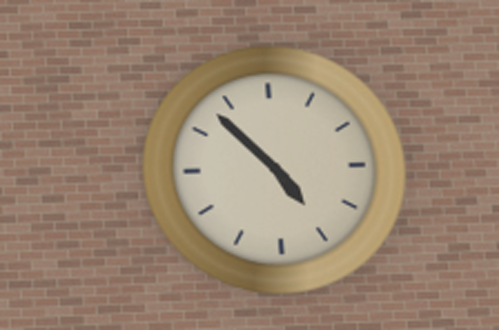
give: {"hour": 4, "minute": 53}
